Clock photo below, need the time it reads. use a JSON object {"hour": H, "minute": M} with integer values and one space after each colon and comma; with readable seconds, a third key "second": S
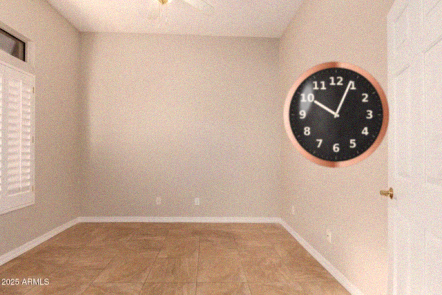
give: {"hour": 10, "minute": 4}
